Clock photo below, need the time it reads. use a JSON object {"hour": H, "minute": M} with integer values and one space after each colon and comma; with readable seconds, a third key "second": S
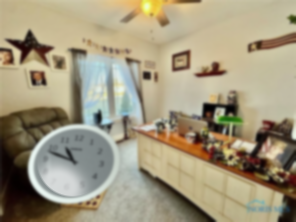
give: {"hour": 10, "minute": 48}
